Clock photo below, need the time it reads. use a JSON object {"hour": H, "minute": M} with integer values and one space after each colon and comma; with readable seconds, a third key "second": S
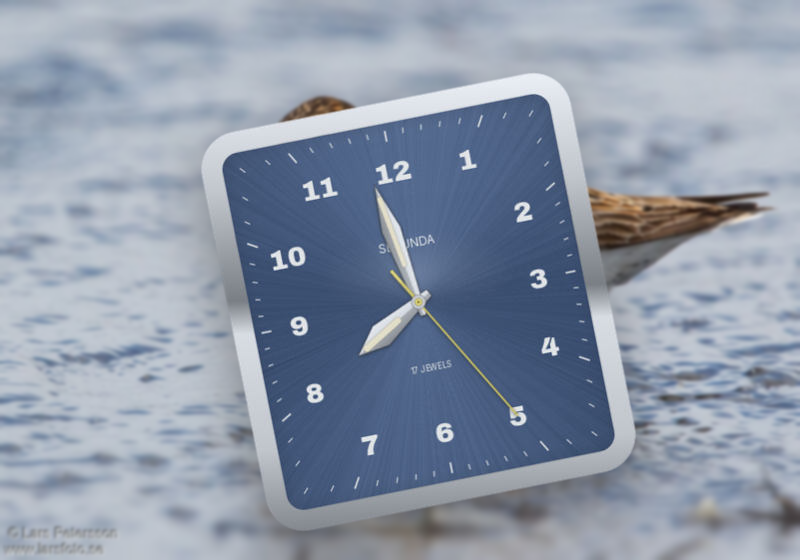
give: {"hour": 7, "minute": 58, "second": 25}
